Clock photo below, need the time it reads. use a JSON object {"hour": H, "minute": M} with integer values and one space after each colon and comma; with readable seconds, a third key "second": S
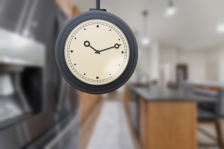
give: {"hour": 10, "minute": 12}
